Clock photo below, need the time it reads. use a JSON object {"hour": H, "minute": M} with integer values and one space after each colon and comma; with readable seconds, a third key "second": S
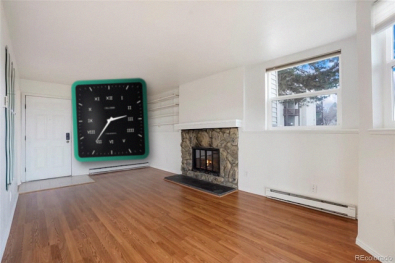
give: {"hour": 2, "minute": 36}
